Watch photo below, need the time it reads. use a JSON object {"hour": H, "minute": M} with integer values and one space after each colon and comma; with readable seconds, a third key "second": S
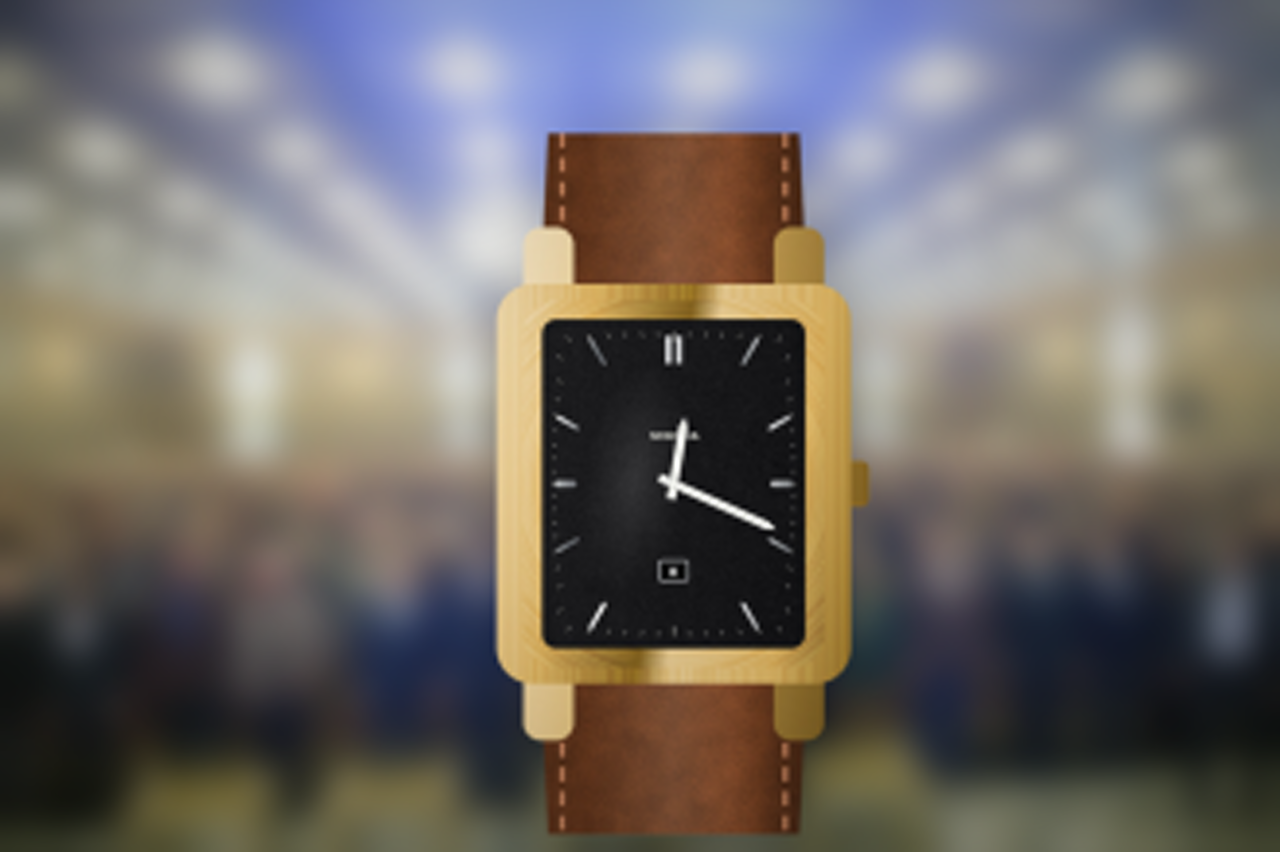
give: {"hour": 12, "minute": 19}
